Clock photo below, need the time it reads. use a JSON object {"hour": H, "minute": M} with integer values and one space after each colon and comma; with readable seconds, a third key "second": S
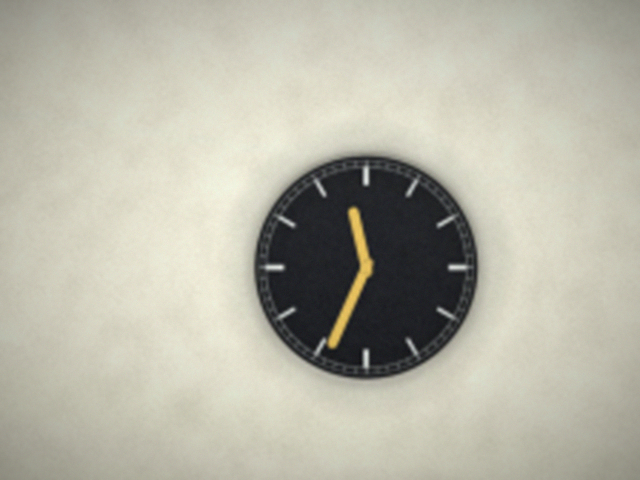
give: {"hour": 11, "minute": 34}
